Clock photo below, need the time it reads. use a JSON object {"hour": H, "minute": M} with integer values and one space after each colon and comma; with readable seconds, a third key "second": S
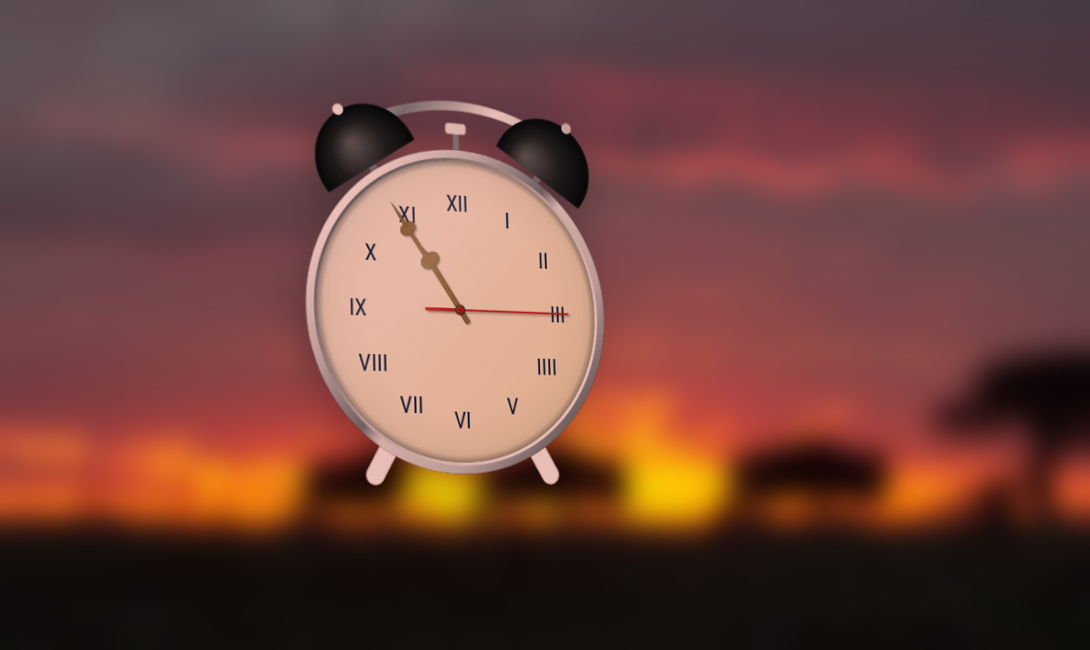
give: {"hour": 10, "minute": 54, "second": 15}
